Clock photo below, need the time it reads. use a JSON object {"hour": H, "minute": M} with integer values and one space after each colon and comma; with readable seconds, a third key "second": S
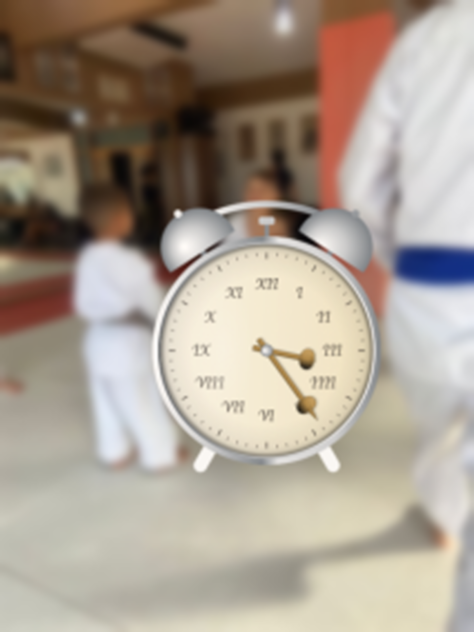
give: {"hour": 3, "minute": 24}
